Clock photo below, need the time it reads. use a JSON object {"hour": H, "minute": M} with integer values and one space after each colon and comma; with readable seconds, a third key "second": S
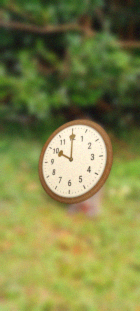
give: {"hour": 10, "minute": 0}
